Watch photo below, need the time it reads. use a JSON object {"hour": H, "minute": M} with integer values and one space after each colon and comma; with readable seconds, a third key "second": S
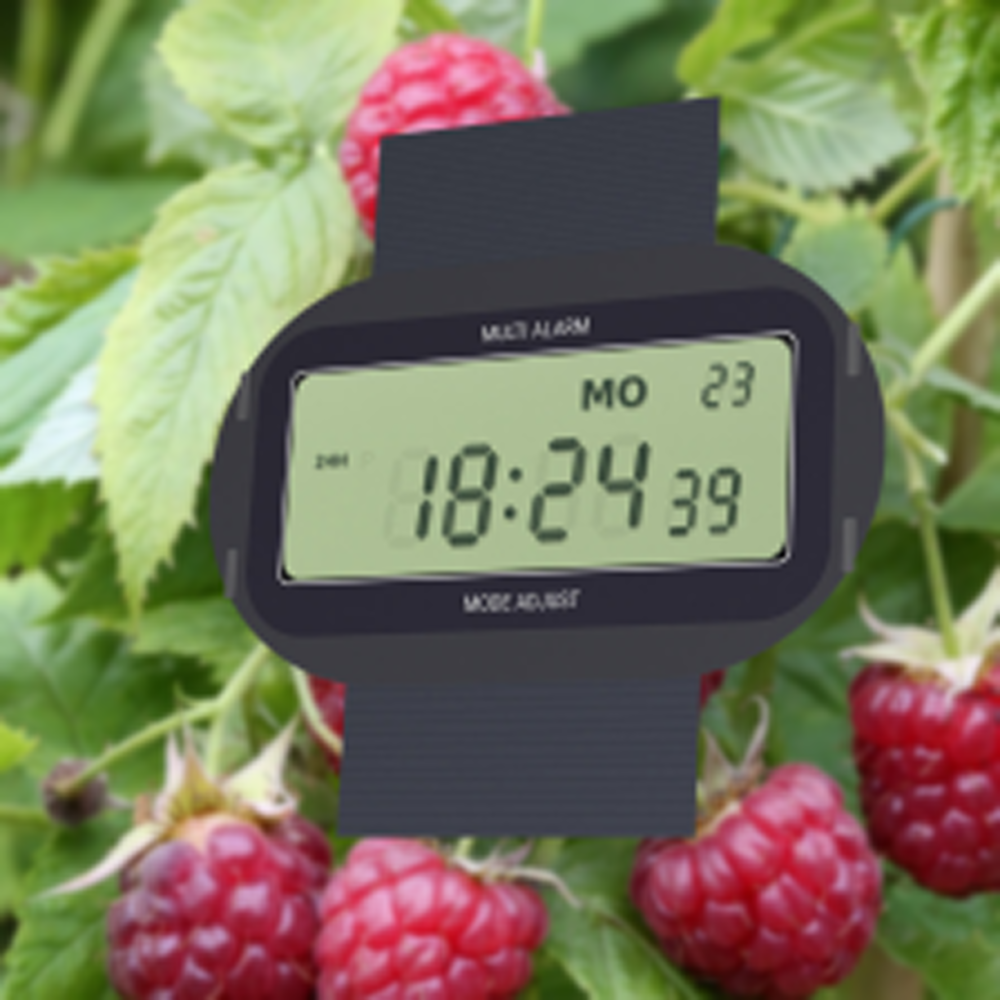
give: {"hour": 18, "minute": 24, "second": 39}
